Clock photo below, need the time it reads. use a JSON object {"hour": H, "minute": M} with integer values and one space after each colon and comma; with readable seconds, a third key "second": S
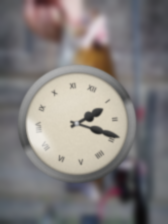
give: {"hour": 1, "minute": 14}
